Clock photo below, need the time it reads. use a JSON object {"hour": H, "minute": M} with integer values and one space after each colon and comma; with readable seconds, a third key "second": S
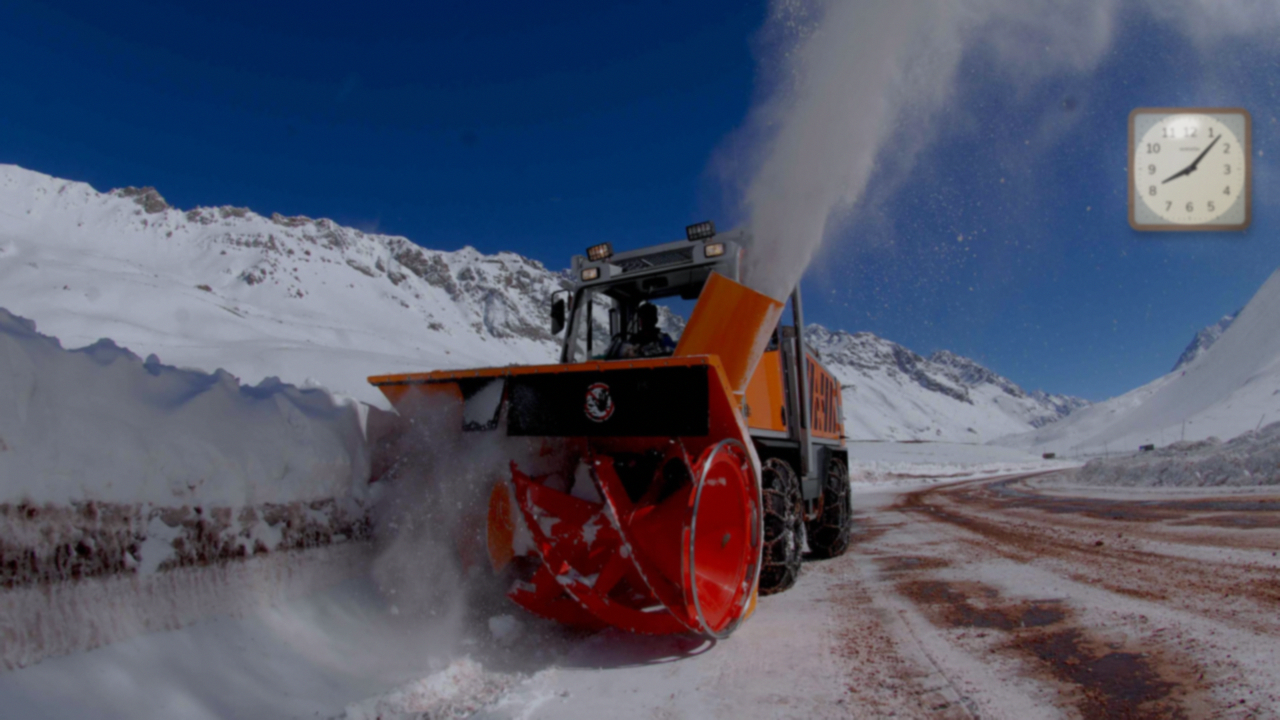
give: {"hour": 8, "minute": 7}
